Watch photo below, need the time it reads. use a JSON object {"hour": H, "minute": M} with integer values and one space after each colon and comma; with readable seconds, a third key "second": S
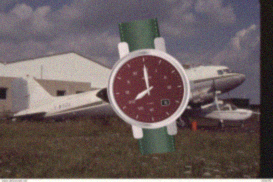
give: {"hour": 8, "minute": 0}
